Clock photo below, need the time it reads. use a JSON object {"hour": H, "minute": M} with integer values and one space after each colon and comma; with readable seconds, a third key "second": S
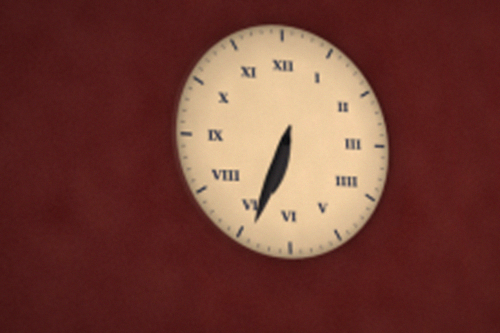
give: {"hour": 6, "minute": 34}
